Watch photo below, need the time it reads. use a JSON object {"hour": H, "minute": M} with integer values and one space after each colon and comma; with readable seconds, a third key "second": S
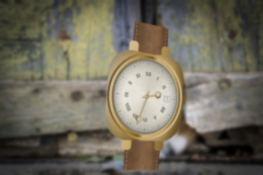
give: {"hour": 2, "minute": 33}
